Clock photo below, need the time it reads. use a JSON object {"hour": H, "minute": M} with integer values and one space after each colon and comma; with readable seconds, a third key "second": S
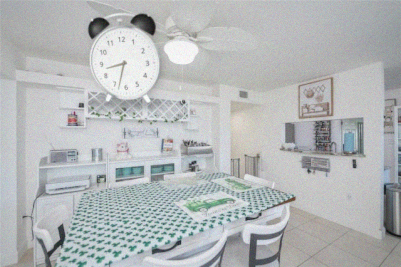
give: {"hour": 8, "minute": 33}
